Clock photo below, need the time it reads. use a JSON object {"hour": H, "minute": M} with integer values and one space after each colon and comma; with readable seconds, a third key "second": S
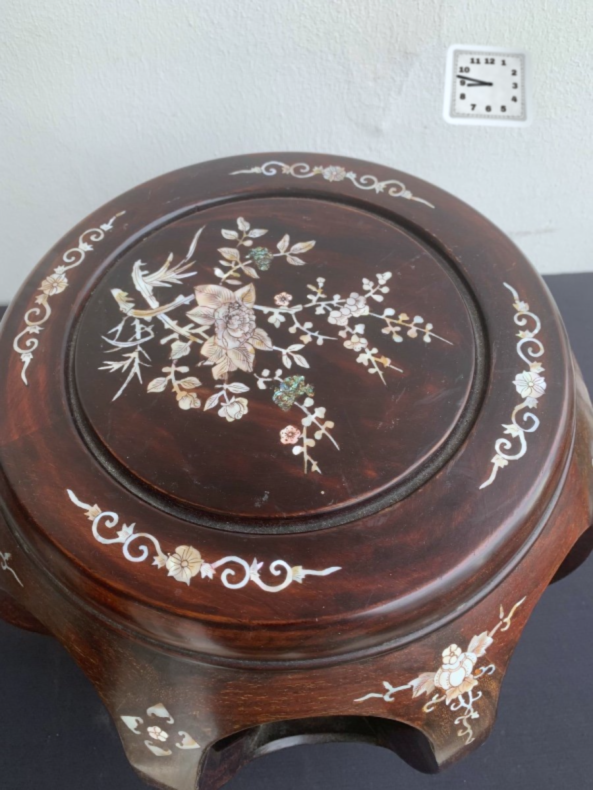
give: {"hour": 8, "minute": 47}
